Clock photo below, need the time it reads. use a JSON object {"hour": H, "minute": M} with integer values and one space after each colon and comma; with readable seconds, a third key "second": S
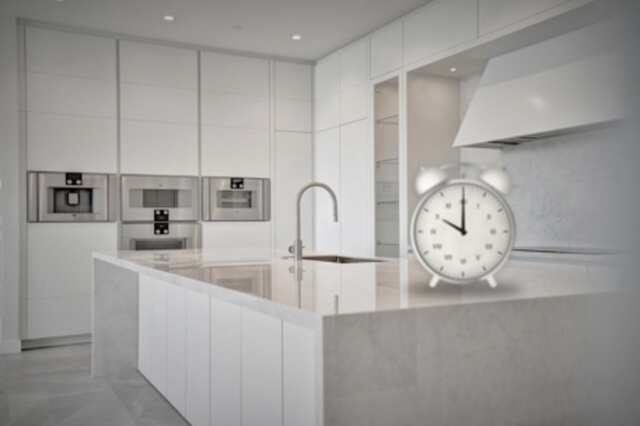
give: {"hour": 10, "minute": 0}
